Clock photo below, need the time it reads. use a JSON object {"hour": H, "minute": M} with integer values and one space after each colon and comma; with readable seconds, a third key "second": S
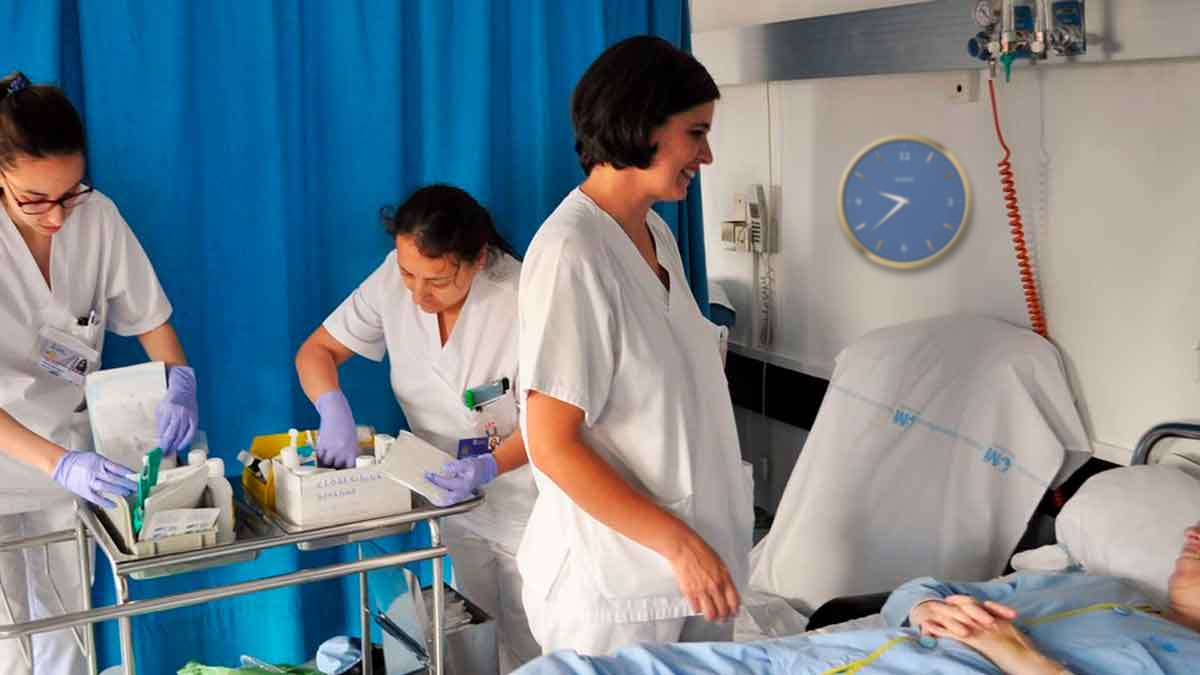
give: {"hour": 9, "minute": 38}
